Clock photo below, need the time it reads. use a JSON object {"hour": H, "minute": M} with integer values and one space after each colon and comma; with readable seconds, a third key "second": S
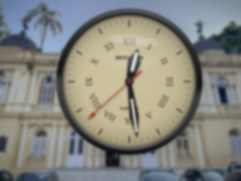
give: {"hour": 12, "minute": 28, "second": 38}
